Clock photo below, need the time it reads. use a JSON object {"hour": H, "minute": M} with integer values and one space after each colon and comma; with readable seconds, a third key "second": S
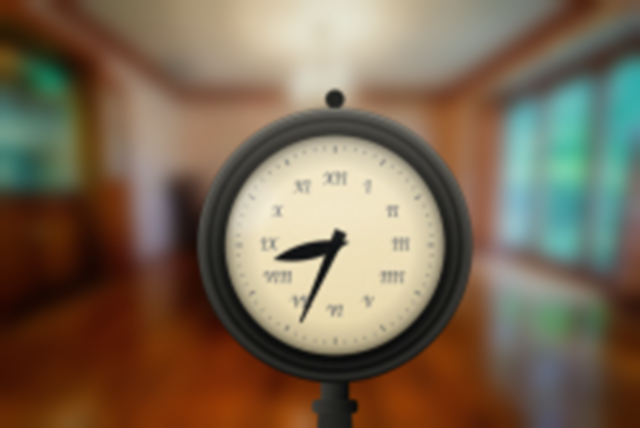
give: {"hour": 8, "minute": 34}
